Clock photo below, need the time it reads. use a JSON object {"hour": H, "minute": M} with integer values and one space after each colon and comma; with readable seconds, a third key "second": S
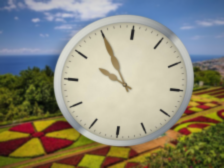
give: {"hour": 9, "minute": 55}
